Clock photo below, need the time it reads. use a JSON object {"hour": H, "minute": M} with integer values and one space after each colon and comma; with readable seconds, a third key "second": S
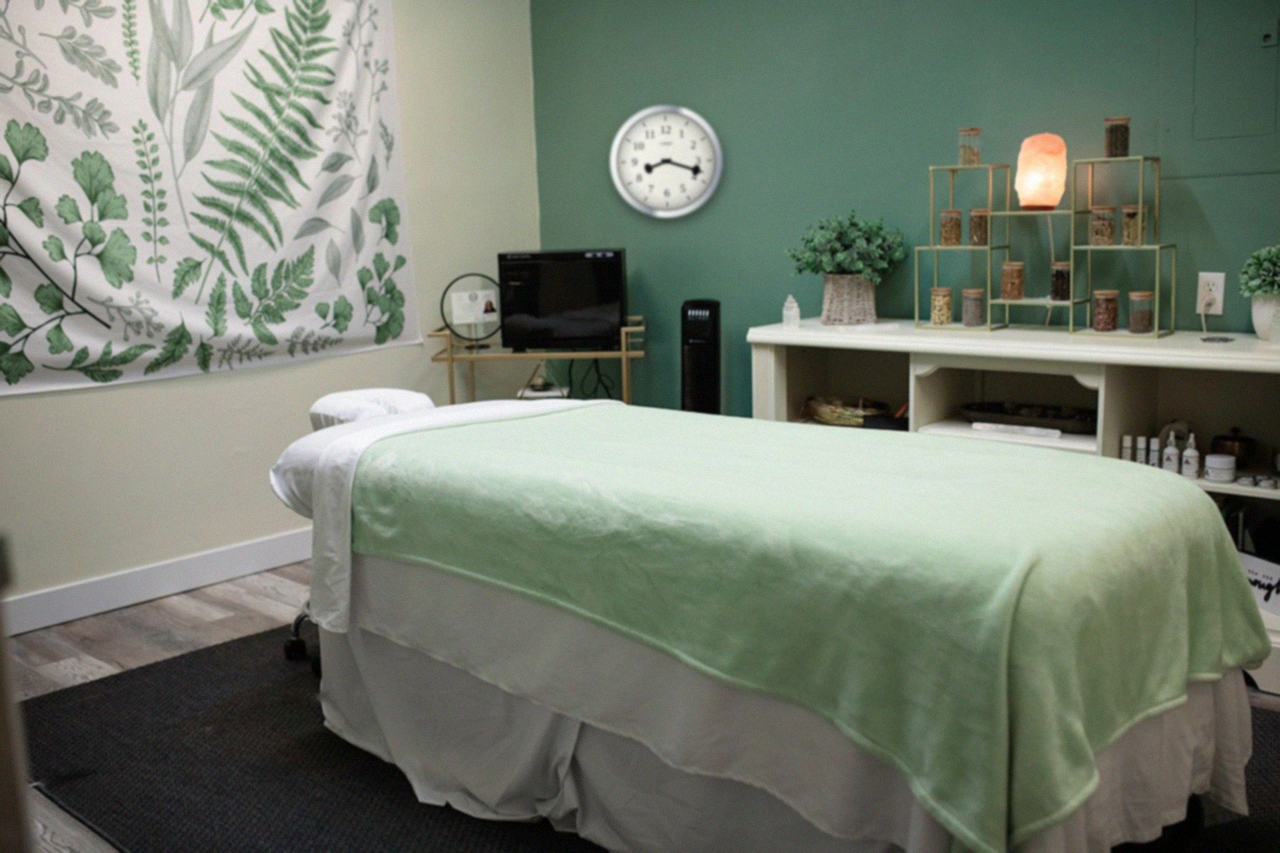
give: {"hour": 8, "minute": 18}
